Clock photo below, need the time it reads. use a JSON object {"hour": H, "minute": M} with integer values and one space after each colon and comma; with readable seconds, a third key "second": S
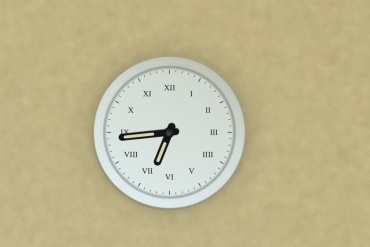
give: {"hour": 6, "minute": 44}
